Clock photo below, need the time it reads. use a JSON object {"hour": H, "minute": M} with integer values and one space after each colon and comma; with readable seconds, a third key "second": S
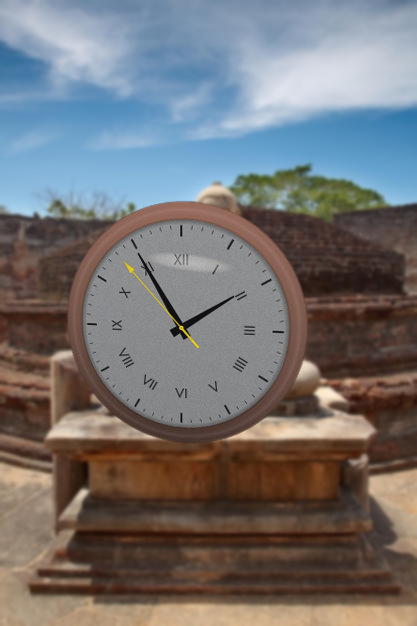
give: {"hour": 1, "minute": 54, "second": 53}
